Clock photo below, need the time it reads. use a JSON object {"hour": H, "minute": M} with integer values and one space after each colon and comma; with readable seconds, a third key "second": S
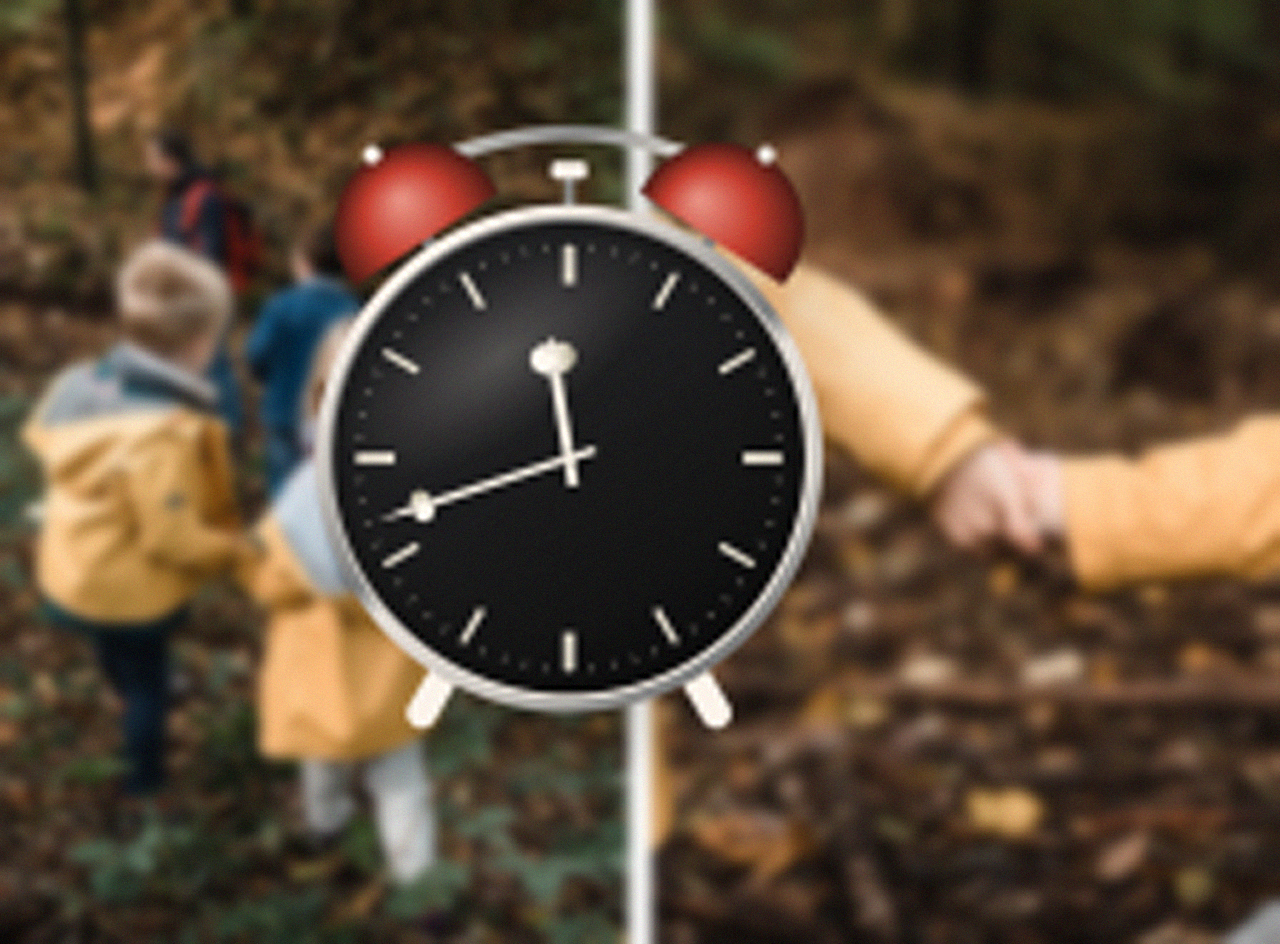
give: {"hour": 11, "minute": 42}
